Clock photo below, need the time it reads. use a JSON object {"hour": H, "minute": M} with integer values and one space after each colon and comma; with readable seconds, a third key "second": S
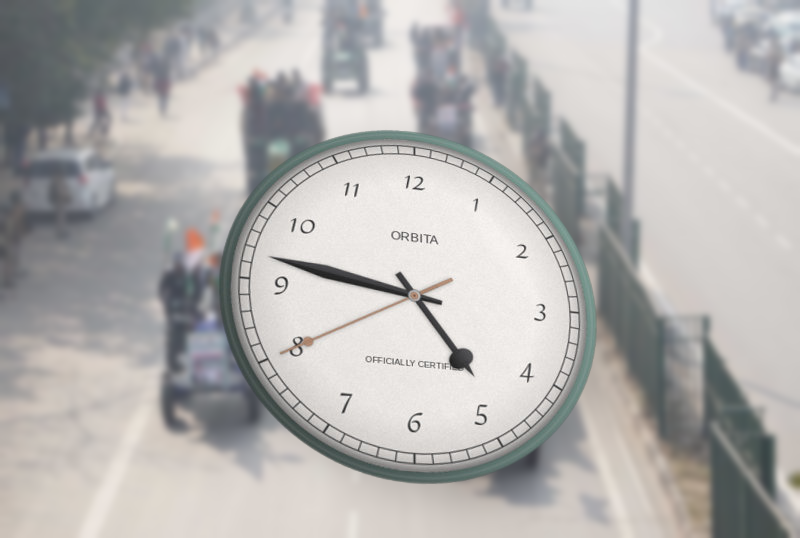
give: {"hour": 4, "minute": 46, "second": 40}
